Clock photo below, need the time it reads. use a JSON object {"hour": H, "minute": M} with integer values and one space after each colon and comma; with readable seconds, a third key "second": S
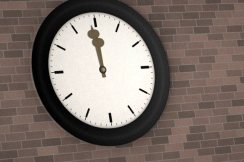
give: {"hour": 11, "minute": 59}
